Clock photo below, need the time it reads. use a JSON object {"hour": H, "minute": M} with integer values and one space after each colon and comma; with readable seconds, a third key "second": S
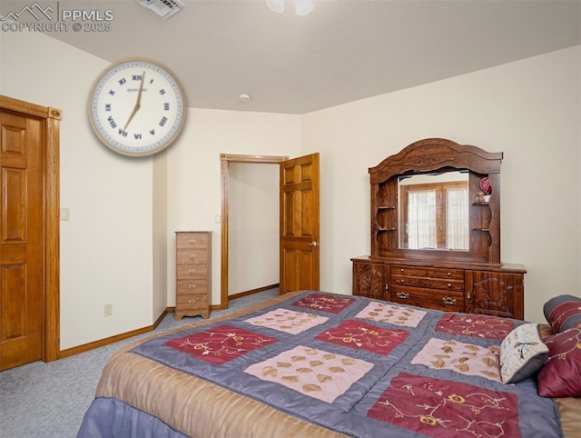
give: {"hour": 7, "minute": 2}
